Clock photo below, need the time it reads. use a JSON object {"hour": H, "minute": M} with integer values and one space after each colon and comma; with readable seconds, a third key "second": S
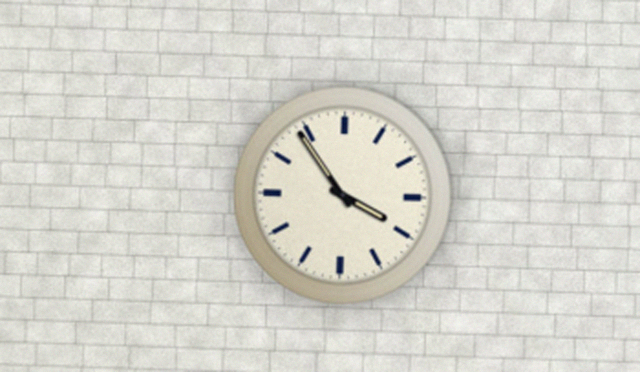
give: {"hour": 3, "minute": 54}
